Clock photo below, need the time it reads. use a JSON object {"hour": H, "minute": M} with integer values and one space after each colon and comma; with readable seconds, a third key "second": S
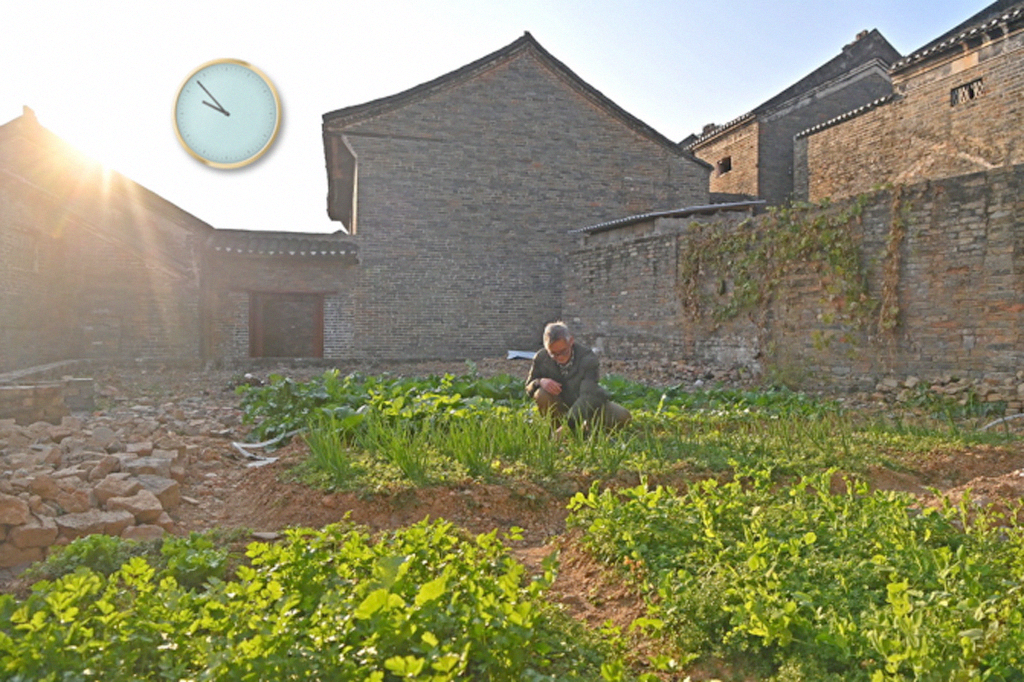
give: {"hour": 9, "minute": 53}
